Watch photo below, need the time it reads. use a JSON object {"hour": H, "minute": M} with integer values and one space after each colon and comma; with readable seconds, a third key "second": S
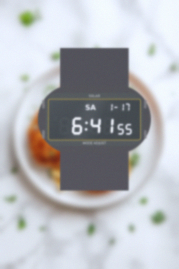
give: {"hour": 6, "minute": 41, "second": 55}
